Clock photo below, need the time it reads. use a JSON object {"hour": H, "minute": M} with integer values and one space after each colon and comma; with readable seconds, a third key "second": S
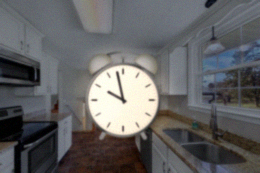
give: {"hour": 9, "minute": 58}
